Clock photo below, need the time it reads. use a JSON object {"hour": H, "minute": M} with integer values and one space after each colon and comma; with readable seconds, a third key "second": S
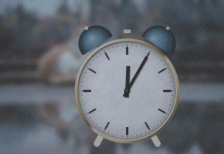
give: {"hour": 12, "minute": 5}
